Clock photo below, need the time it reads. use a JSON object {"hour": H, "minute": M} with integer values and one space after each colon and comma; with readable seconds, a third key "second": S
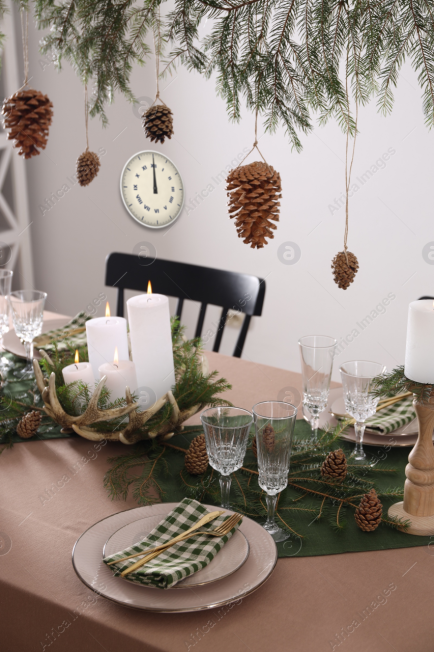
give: {"hour": 12, "minute": 0}
